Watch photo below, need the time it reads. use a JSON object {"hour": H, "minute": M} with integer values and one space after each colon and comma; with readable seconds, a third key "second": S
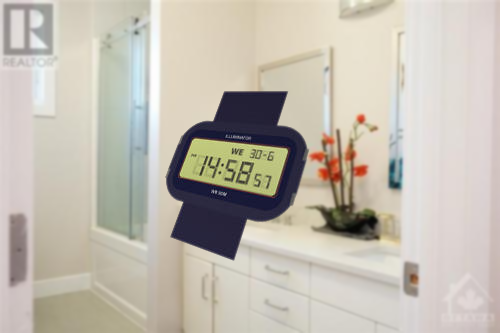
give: {"hour": 14, "minute": 58, "second": 57}
